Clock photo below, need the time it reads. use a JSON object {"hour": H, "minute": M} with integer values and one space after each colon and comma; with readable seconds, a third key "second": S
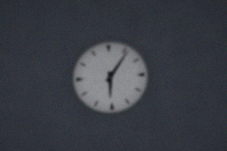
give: {"hour": 6, "minute": 6}
